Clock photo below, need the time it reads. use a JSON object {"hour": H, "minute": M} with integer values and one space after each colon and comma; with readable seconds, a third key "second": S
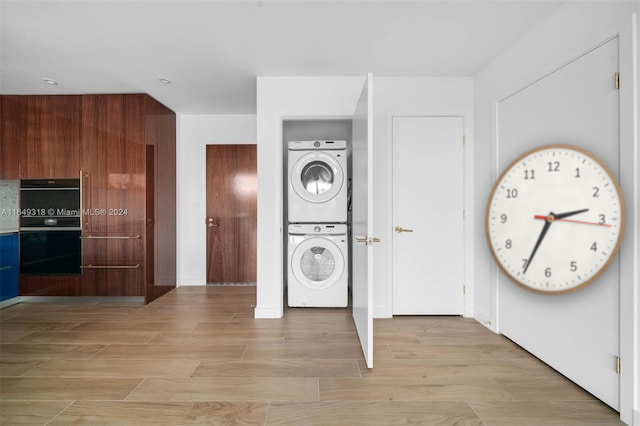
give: {"hour": 2, "minute": 34, "second": 16}
